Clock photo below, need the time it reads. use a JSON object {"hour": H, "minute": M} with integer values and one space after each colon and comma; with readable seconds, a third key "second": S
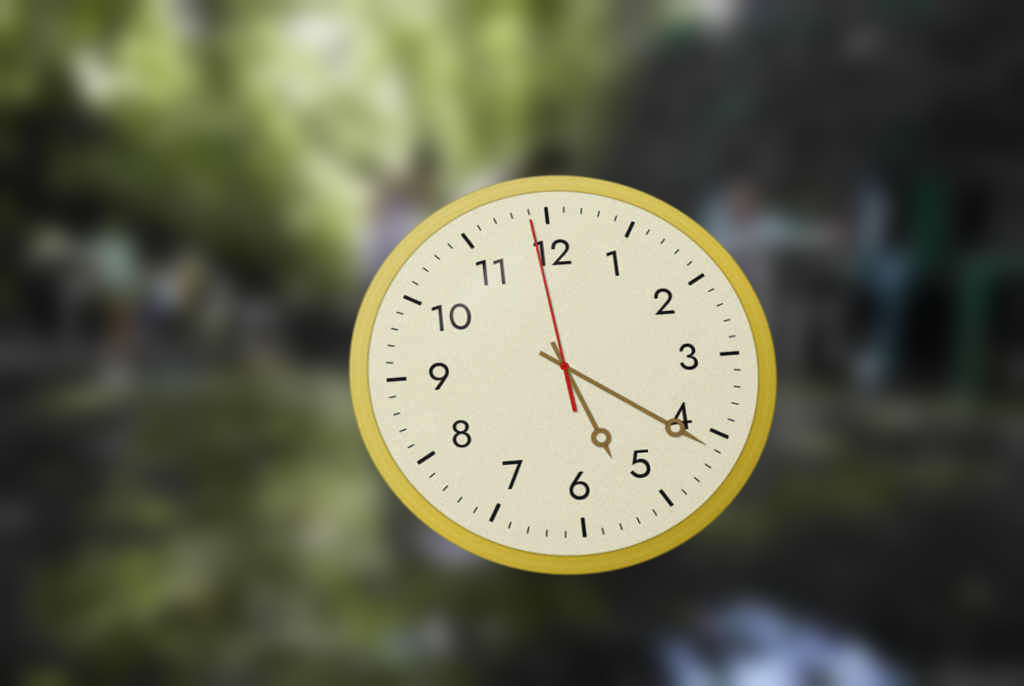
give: {"hour": 5, "minute": 20, "second": 59}
